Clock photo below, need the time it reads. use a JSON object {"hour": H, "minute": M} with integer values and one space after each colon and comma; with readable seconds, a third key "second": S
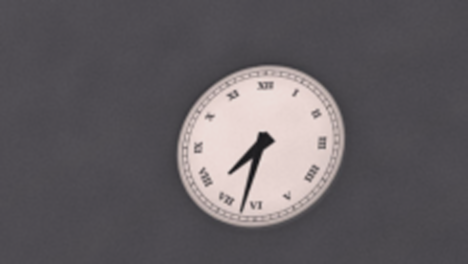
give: {"hour": 7, "minute": 32}
